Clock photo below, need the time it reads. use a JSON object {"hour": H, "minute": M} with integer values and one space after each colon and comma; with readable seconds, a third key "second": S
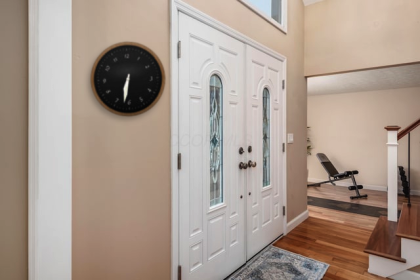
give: {"hour": 6, "minute": 32}
